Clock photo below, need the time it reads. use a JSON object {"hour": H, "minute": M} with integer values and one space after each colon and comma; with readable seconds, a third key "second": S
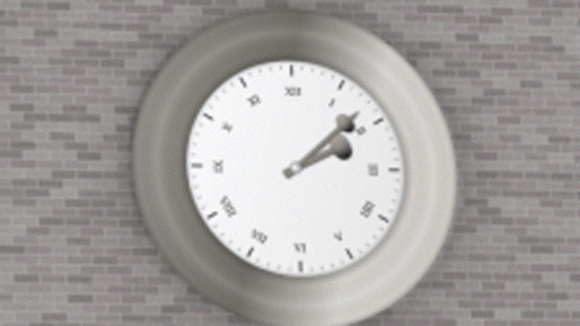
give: {"hour": 2, "minute": 8}
